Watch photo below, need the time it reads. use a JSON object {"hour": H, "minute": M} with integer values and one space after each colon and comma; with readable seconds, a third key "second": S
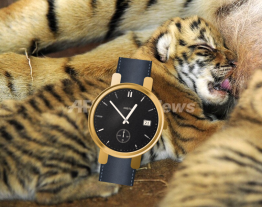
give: {"hour": 12, "minute": 52}
